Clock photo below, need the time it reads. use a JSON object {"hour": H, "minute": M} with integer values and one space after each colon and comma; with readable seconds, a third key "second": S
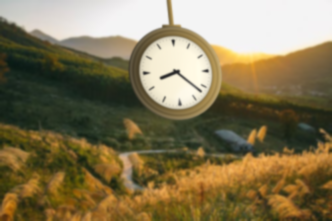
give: {"hour": 8, "minute": 22}
